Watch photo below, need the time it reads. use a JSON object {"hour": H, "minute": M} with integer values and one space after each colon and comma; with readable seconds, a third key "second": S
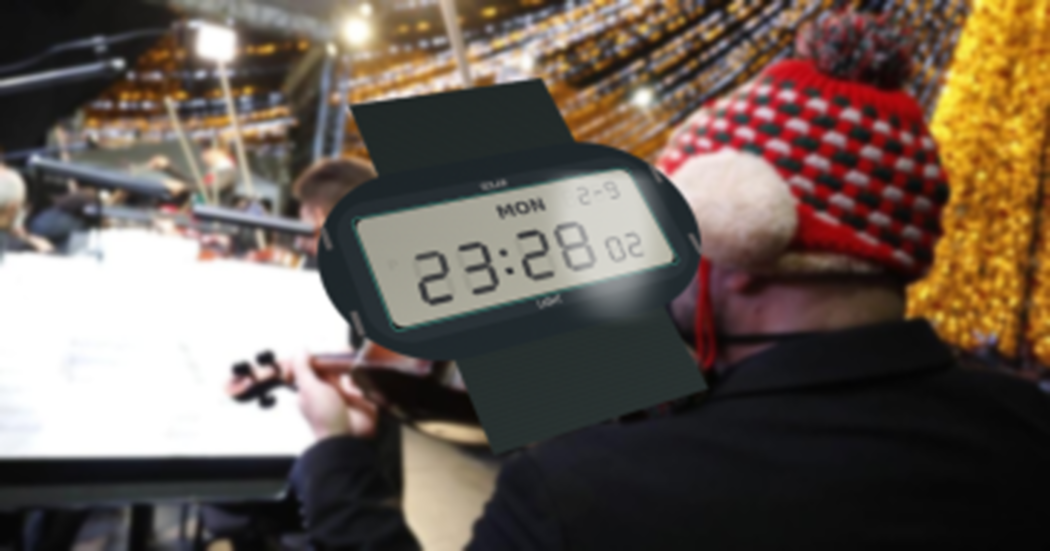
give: {"hour": 23, "minute": 28, "second": 2}
